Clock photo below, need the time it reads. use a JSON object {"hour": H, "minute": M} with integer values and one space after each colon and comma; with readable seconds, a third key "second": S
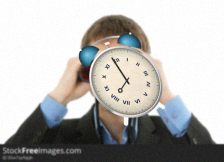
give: {"hour": 7, "minute": 59}
